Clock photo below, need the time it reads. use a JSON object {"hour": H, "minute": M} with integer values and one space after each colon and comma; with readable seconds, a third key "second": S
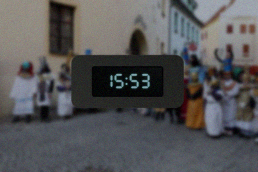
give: {"hour": 15, "minute": 53}
